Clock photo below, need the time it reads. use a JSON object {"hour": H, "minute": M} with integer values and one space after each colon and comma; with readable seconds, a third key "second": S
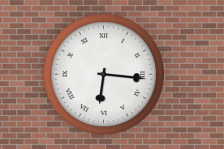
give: {"hour": 6, "minute": 16}
